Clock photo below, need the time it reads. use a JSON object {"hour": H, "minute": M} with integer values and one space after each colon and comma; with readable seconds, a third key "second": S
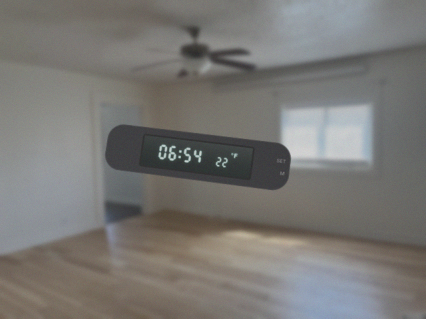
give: {"hour": 6, "minute": 54}
